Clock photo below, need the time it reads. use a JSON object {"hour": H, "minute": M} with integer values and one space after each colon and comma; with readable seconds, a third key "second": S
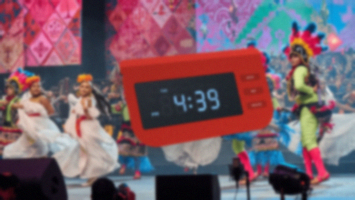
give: {"hour": 4, "minute": 39}
